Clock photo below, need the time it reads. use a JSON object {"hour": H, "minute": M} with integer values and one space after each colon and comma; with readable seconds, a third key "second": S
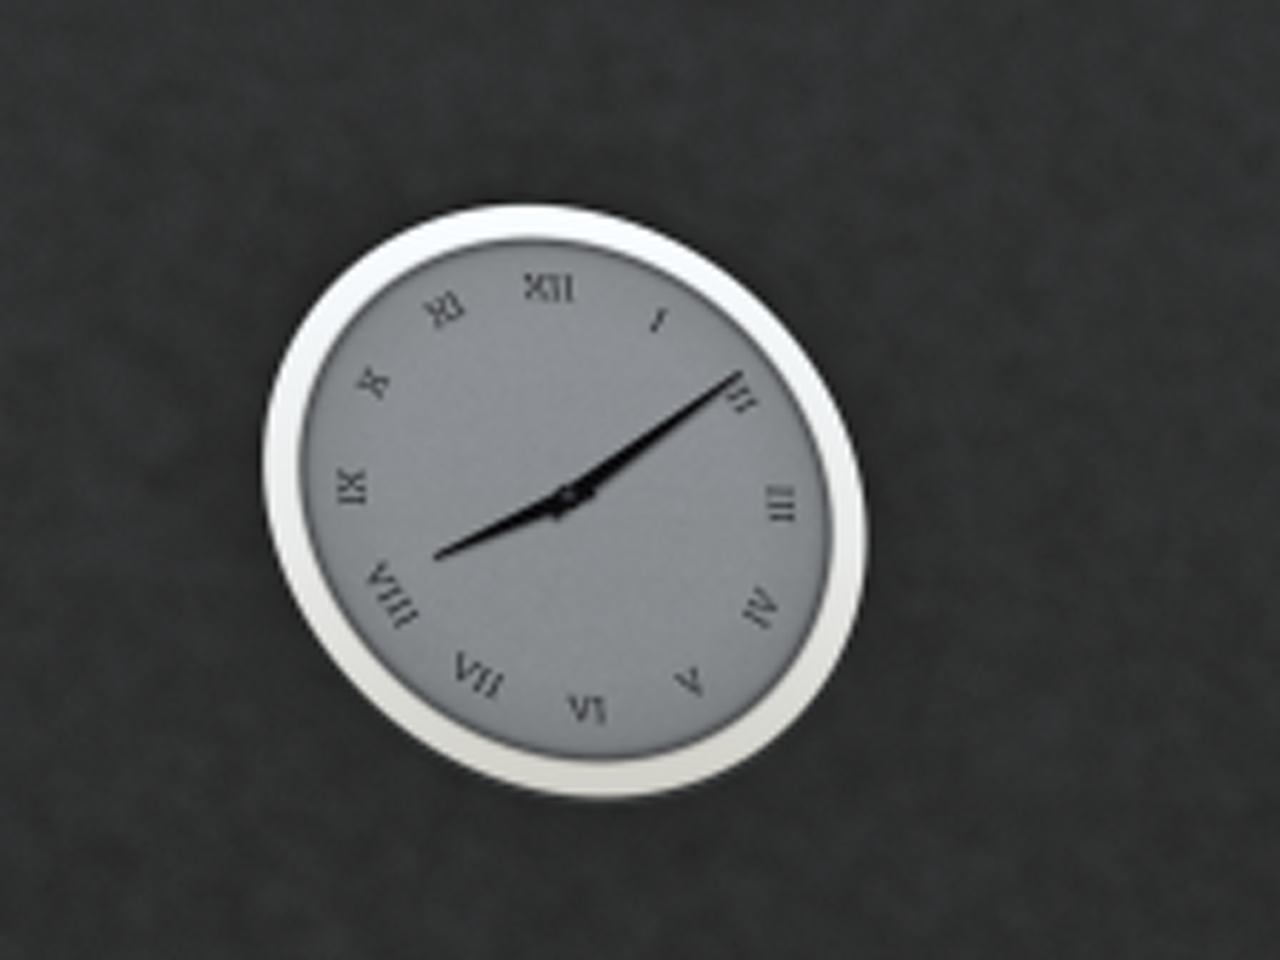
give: {"hour": 8, "minute": 9}
